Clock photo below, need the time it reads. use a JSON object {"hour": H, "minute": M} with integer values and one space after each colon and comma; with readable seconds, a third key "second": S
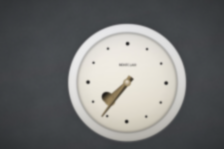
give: {"hour": 7, "minute": 36}
